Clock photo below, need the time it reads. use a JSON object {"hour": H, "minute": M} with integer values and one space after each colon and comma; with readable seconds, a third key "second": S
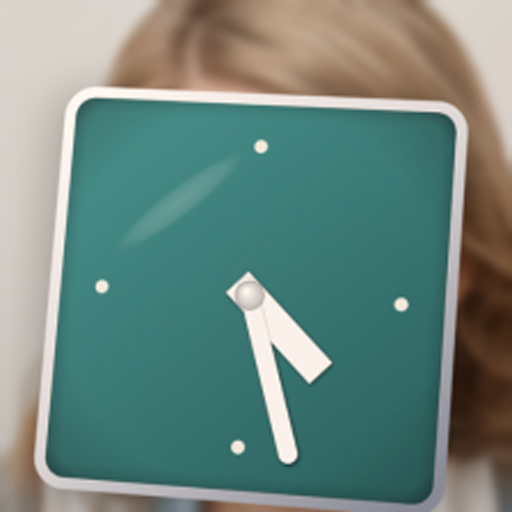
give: {"hour": 4, "minute": 27}
